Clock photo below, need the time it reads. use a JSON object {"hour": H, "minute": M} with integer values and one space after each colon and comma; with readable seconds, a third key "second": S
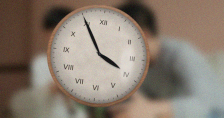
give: {"hour": 3, "minute": 55}
